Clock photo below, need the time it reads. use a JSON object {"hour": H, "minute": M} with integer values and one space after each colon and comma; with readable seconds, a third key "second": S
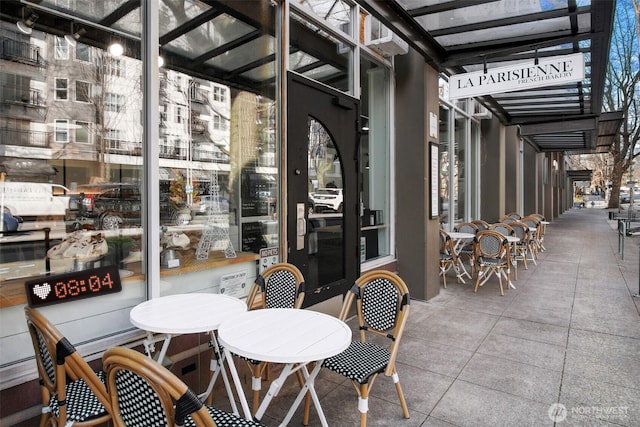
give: {"hour": 8, "minute": 4}
